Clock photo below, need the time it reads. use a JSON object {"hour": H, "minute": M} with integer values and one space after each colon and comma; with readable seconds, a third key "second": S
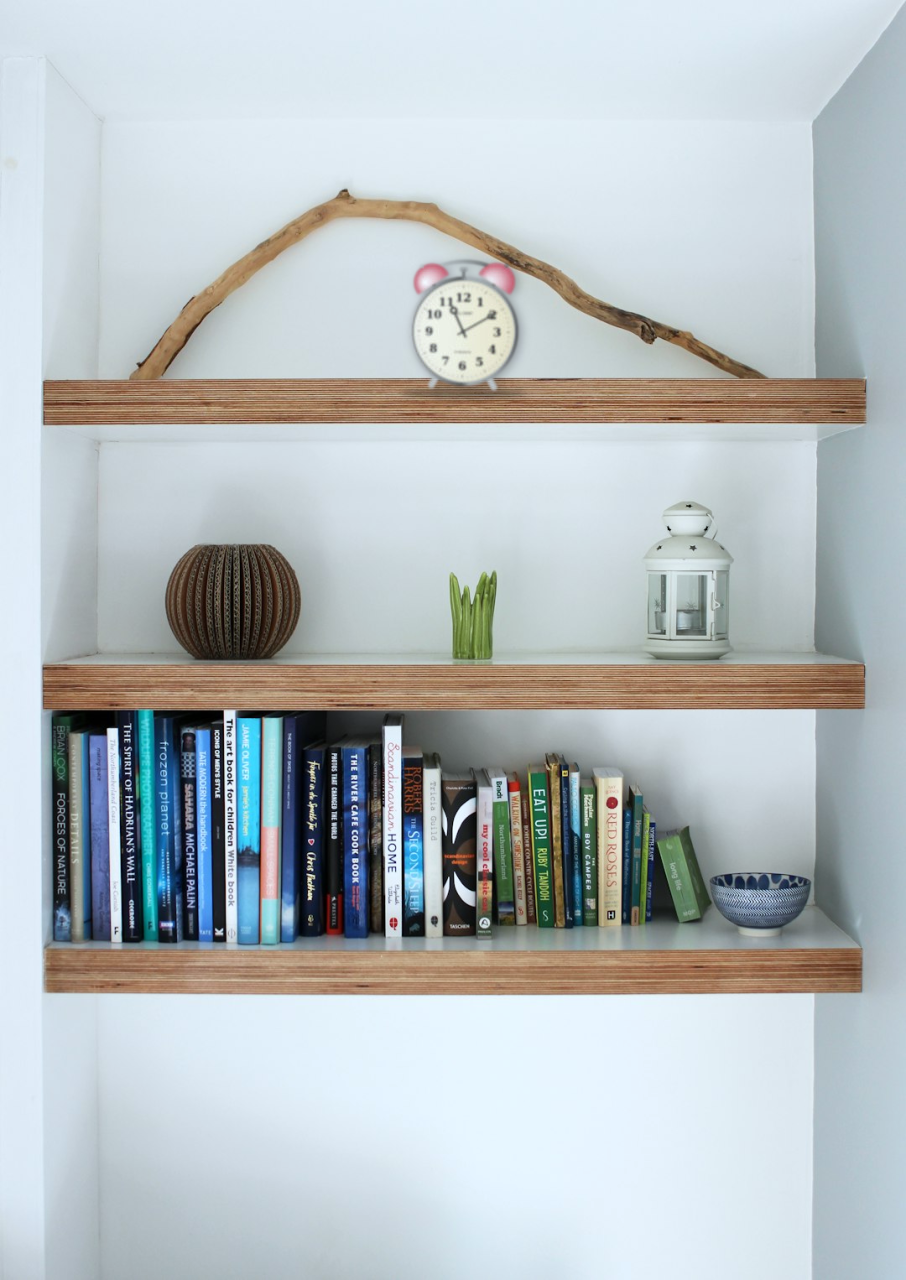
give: {"hour": 11, "minute": 10}
